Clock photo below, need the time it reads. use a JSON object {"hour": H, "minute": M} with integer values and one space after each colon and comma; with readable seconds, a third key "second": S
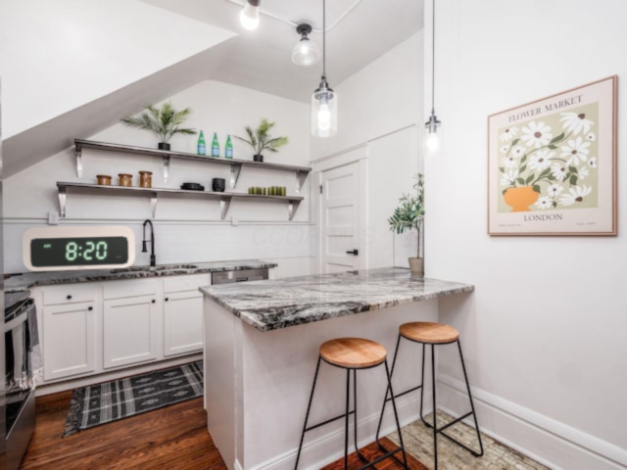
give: {"hour": 8, "minute": 20}
